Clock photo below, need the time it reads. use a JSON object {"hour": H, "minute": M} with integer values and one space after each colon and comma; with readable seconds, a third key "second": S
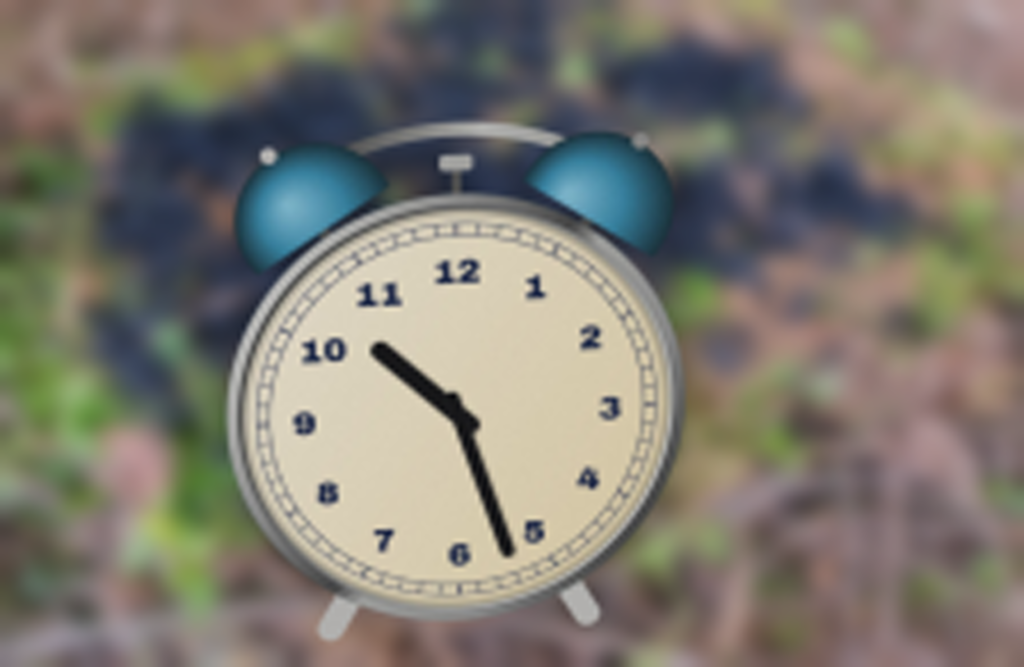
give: {"hour": 10, "minute": 27}
